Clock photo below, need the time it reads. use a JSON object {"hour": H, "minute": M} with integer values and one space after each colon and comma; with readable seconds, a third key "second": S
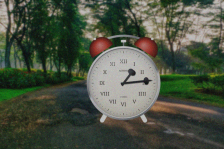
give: {"hour": 1, "minute": 14}
